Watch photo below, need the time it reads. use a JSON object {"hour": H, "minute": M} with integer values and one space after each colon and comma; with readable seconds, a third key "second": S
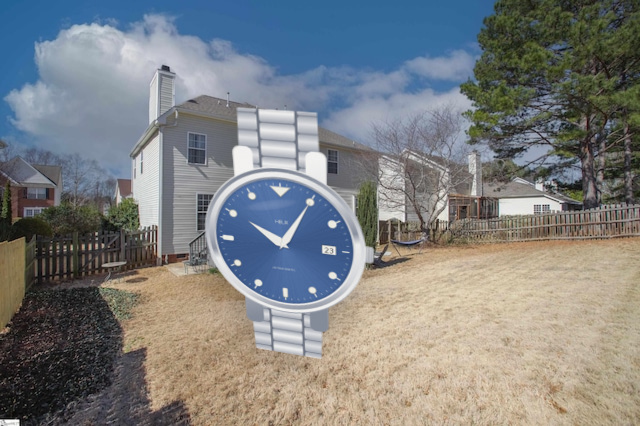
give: {"hour": 10, "minute": 5}
